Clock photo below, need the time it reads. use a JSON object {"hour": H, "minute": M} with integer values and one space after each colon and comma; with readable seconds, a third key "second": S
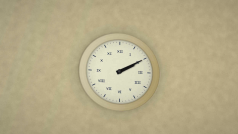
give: {"hour": 2, "minute": 10}
